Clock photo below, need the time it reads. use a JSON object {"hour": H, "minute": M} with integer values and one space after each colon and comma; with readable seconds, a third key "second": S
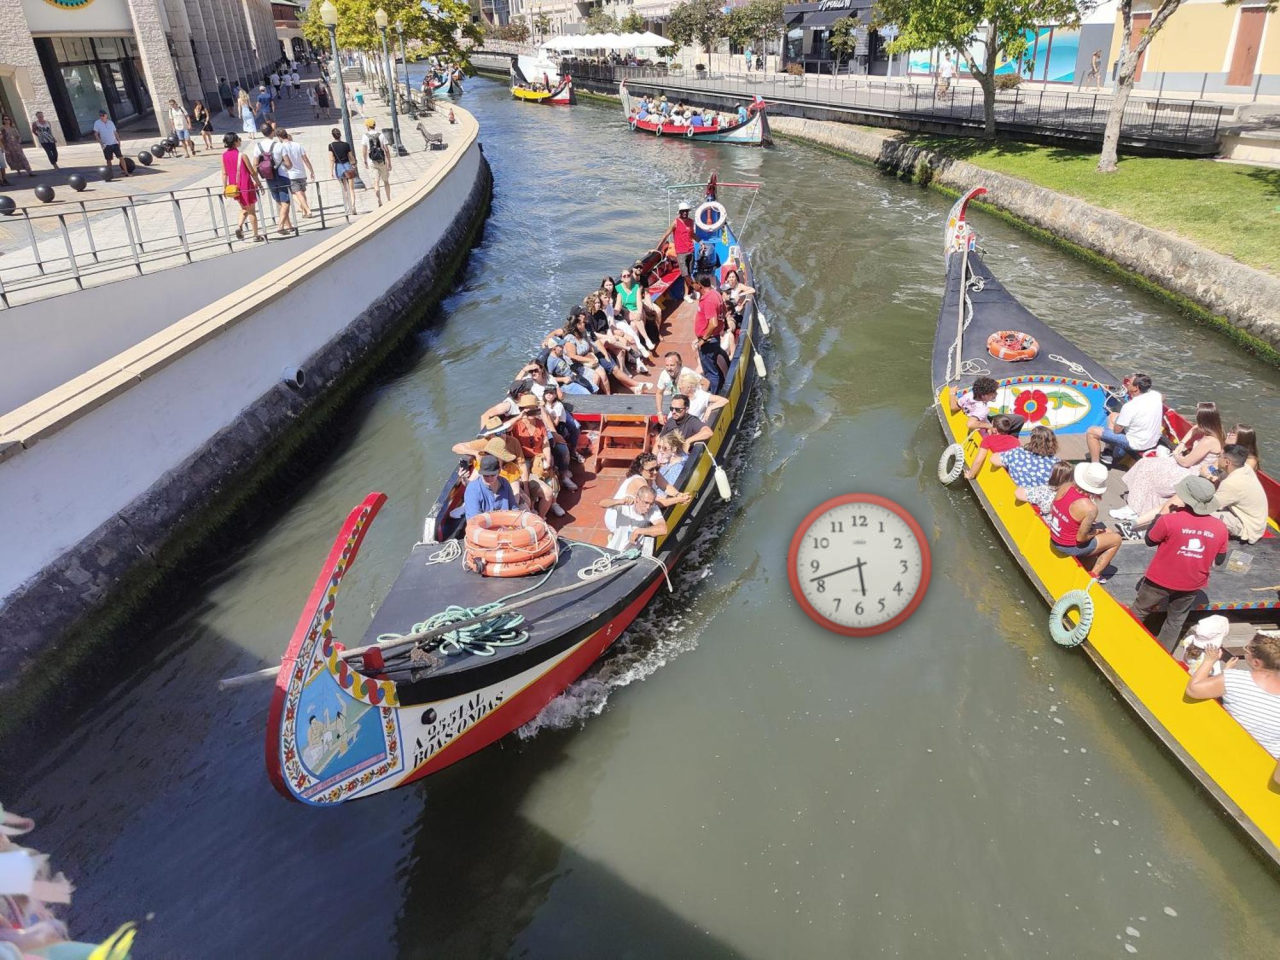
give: {"hour": 5, "minute": 42}
